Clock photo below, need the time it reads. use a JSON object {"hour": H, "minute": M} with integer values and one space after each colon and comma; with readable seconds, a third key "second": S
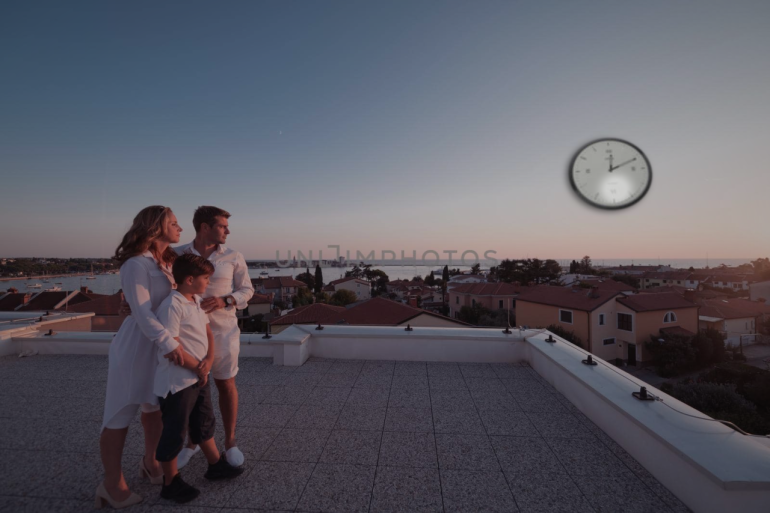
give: {"hour": 12, "minute": 11}
